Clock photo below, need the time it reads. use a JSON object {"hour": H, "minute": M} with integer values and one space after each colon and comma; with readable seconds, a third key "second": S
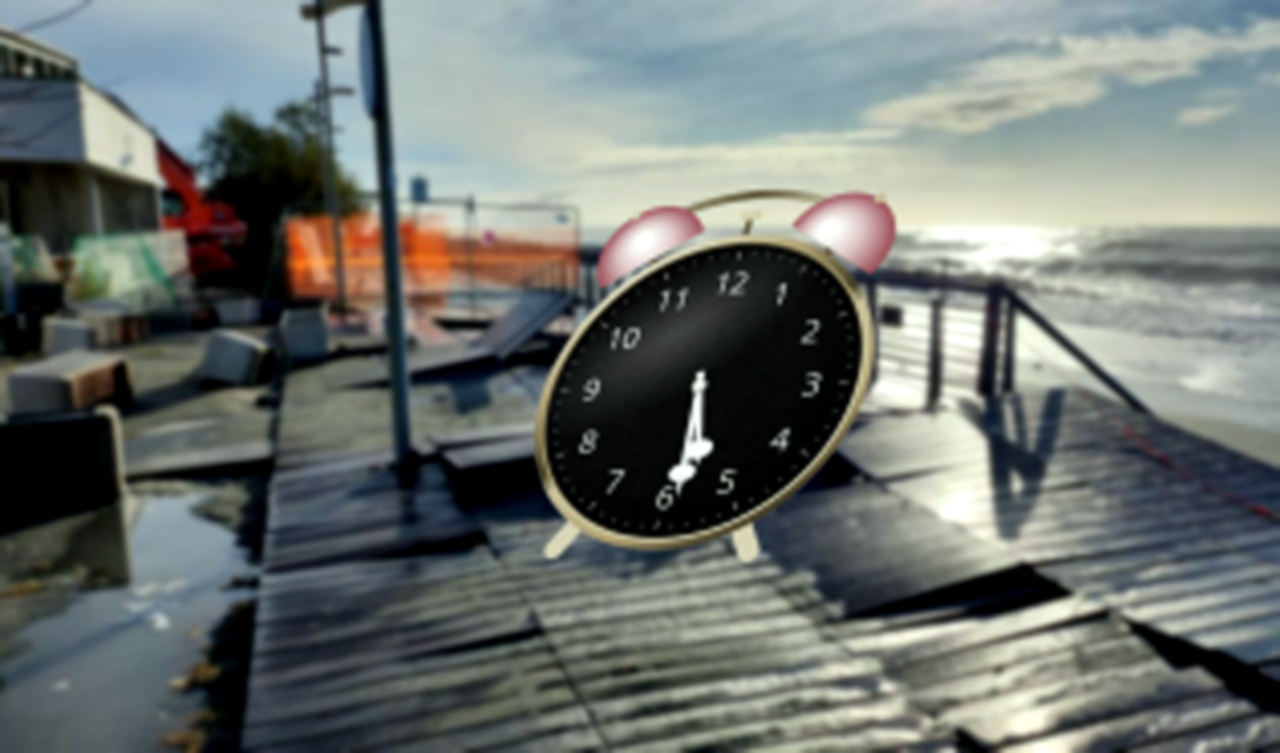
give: {"hour": 5, "minute": 29}
